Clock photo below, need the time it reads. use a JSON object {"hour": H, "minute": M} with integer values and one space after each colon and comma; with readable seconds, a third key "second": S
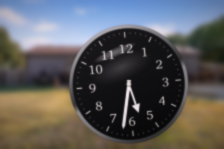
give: {"hour": 5, "minute": 32}
